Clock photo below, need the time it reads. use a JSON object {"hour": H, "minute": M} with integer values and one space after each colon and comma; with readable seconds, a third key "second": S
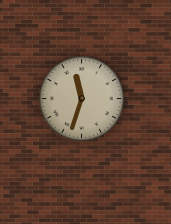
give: {"hour": 11, "minute": 33}
